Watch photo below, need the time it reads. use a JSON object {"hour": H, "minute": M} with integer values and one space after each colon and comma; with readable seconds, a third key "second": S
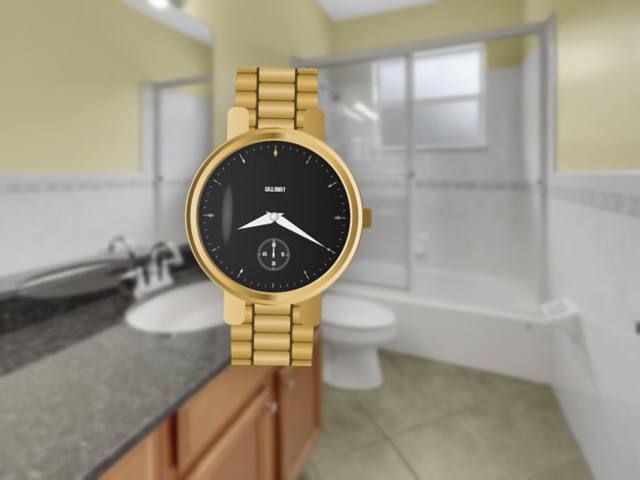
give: {"hour": 8, "minute": 20}
